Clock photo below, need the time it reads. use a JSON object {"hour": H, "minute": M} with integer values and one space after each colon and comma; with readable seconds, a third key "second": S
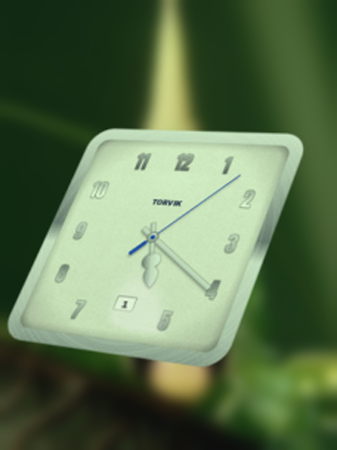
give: {"hour": 5, "minute": 20, "second": 7}
